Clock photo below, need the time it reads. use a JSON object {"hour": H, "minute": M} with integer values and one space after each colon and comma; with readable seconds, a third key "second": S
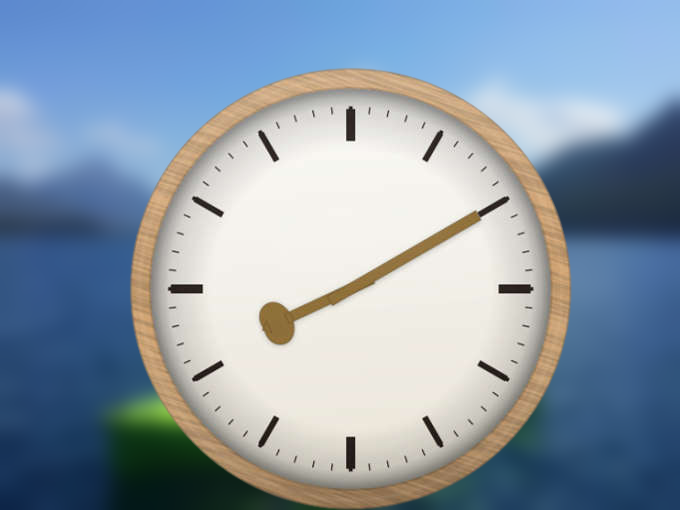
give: {"hour": 8, "minute": 10}
